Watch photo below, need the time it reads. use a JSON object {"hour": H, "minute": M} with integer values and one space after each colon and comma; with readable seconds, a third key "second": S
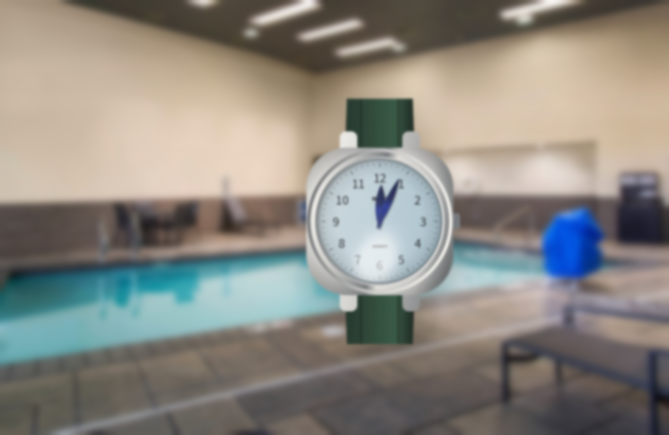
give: {"hour": 12, "minute": 4}
